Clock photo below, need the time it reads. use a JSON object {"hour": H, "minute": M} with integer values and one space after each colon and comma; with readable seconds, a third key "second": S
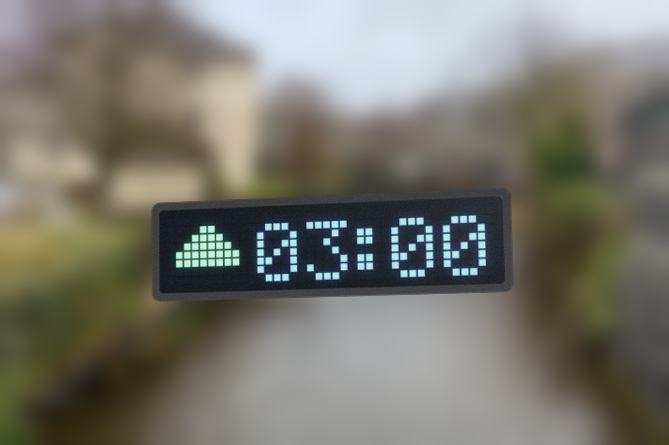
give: {"hour": 3, "minute": 0}
